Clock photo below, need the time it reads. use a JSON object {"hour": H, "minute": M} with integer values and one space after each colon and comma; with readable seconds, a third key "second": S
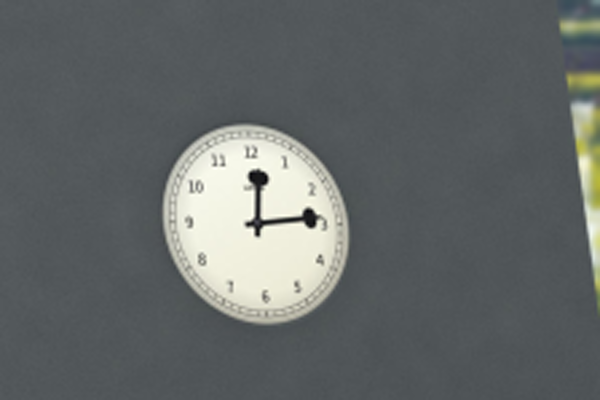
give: {"hour": 12, "minute": 14}
